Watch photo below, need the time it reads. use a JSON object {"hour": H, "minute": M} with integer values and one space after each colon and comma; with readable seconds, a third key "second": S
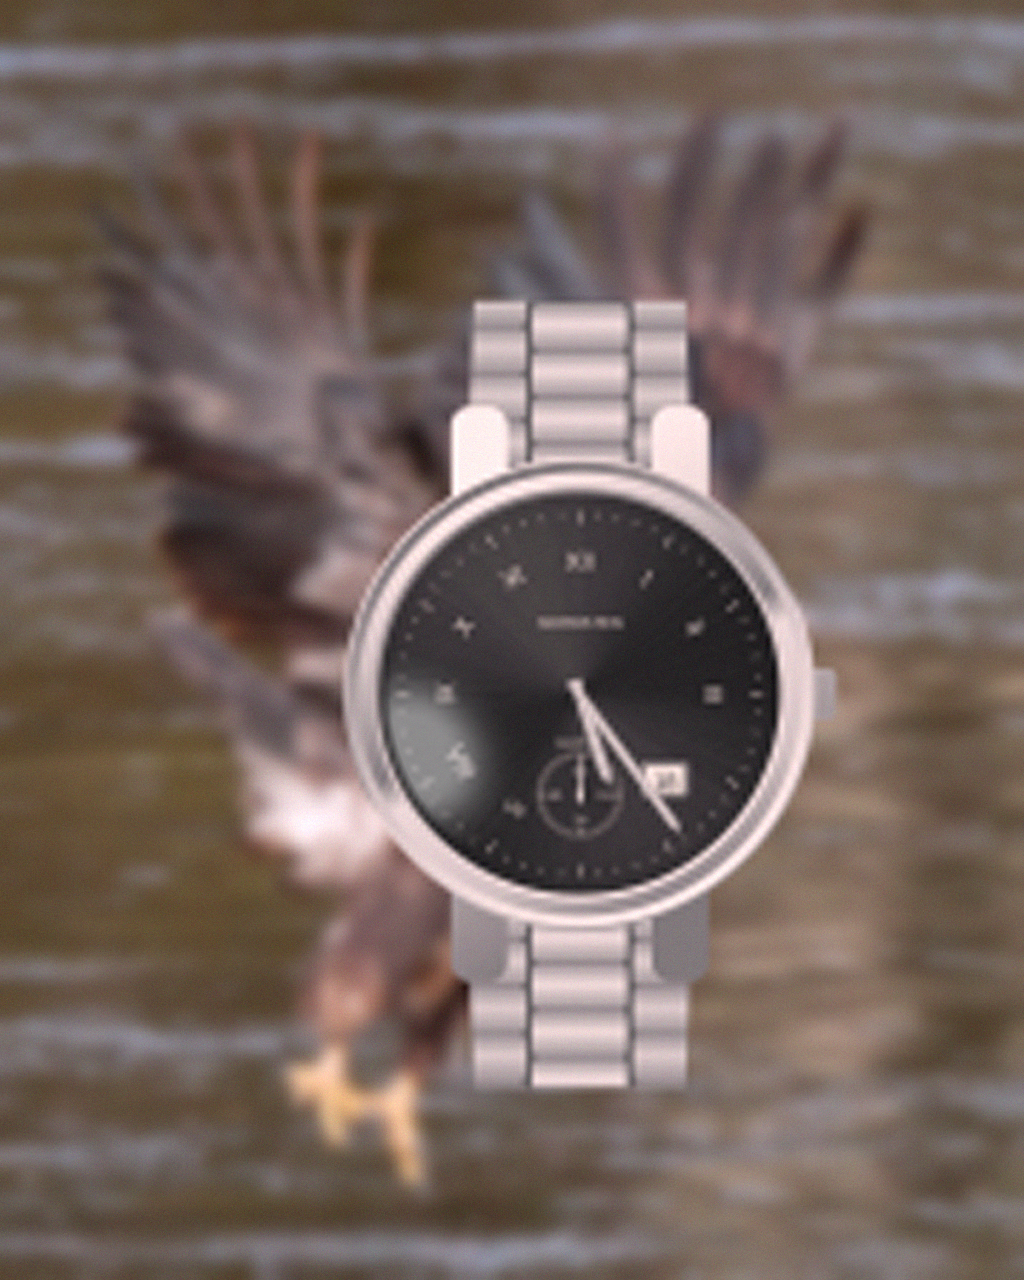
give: {"hour": 5, "minute": 24}
